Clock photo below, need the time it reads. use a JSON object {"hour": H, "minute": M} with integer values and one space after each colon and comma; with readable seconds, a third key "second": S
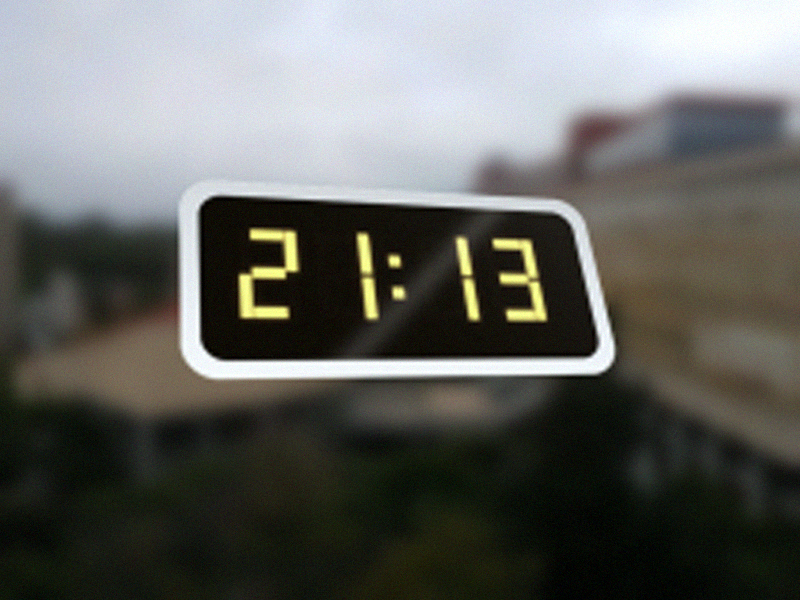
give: {"hour": 21, "minute": 13}
